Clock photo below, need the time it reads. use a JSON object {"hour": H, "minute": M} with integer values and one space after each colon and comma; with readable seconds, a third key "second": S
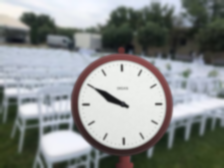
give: {"hour": 9, "minute": 50}
